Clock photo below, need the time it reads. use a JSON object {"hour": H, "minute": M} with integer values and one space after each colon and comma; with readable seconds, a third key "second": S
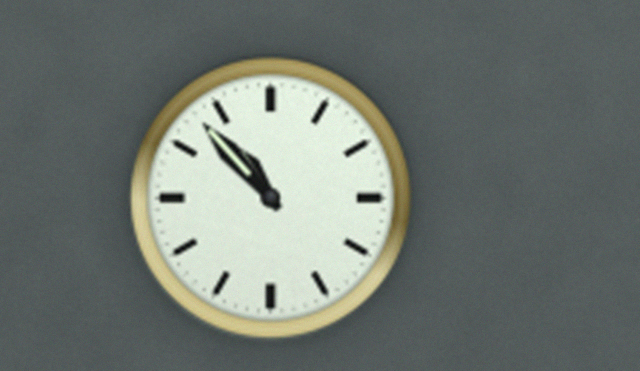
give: {"hour": 10, "minute": 53}
